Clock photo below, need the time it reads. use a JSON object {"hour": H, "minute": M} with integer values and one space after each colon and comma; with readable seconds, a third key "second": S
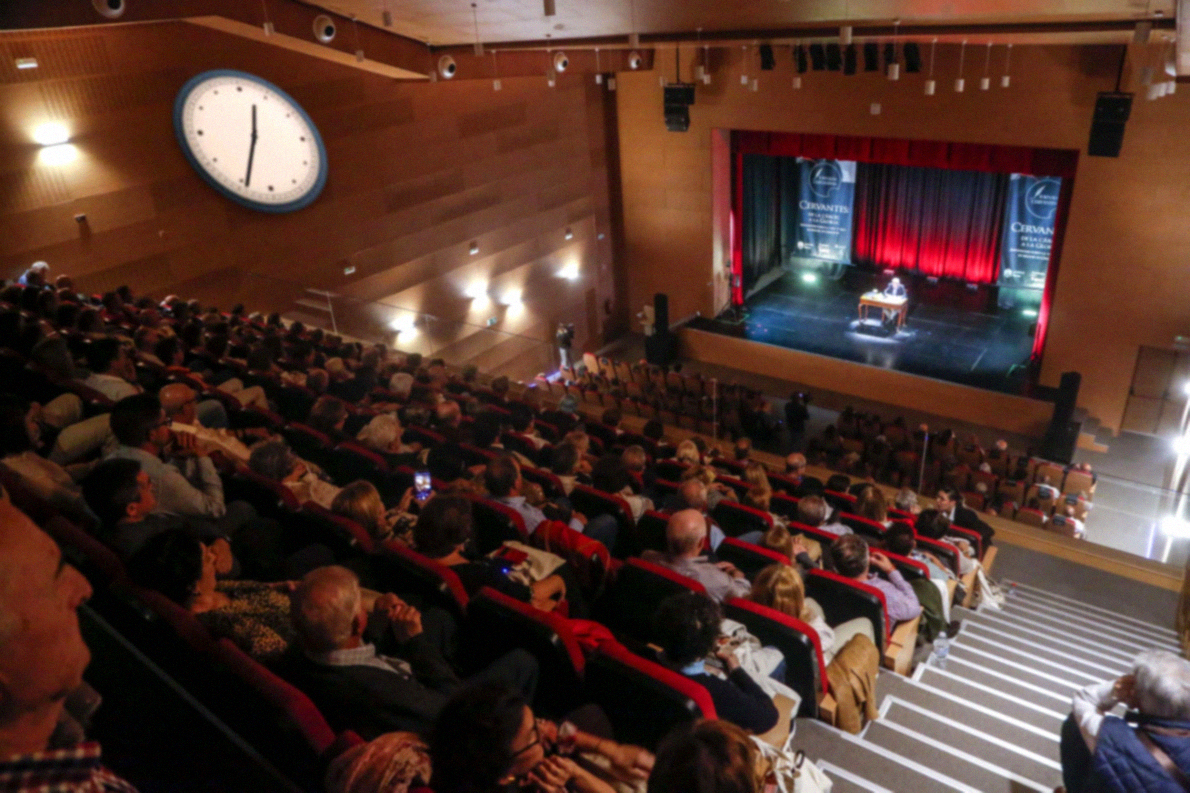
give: {"hour": 12, "minute": 34}
